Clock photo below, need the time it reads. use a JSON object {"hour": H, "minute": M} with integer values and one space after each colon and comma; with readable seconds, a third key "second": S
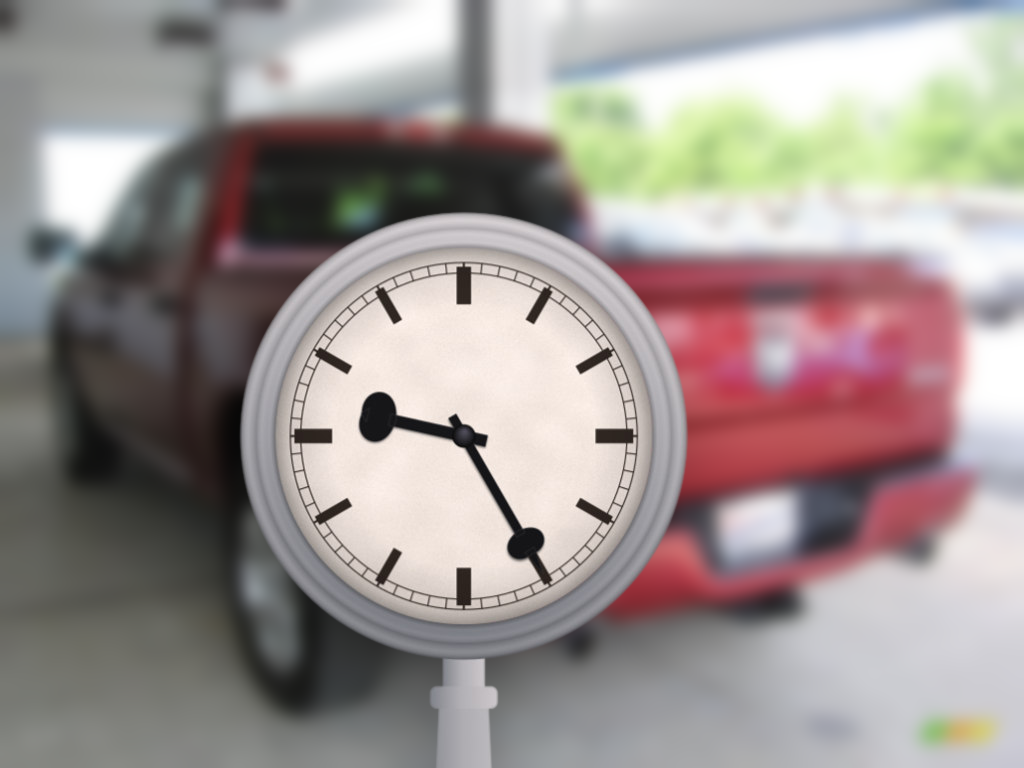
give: {"hour": 9, "minute": 25}
